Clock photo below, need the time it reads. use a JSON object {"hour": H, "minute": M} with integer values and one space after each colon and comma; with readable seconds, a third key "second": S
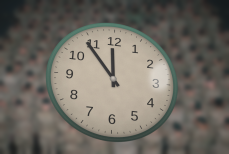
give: {"hour": 11, "minute": 54}
